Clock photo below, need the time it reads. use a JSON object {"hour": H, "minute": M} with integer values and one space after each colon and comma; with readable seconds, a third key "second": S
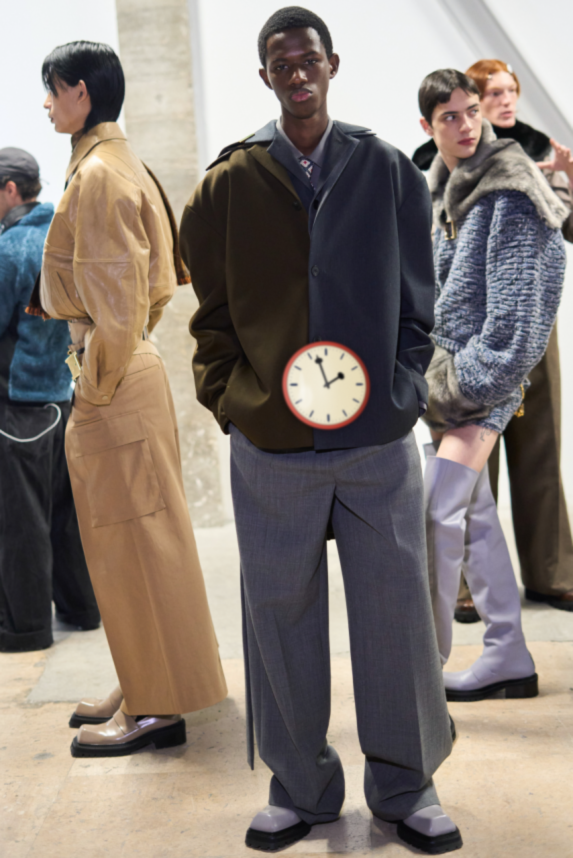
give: {"hour": 1, "minute": 57}
